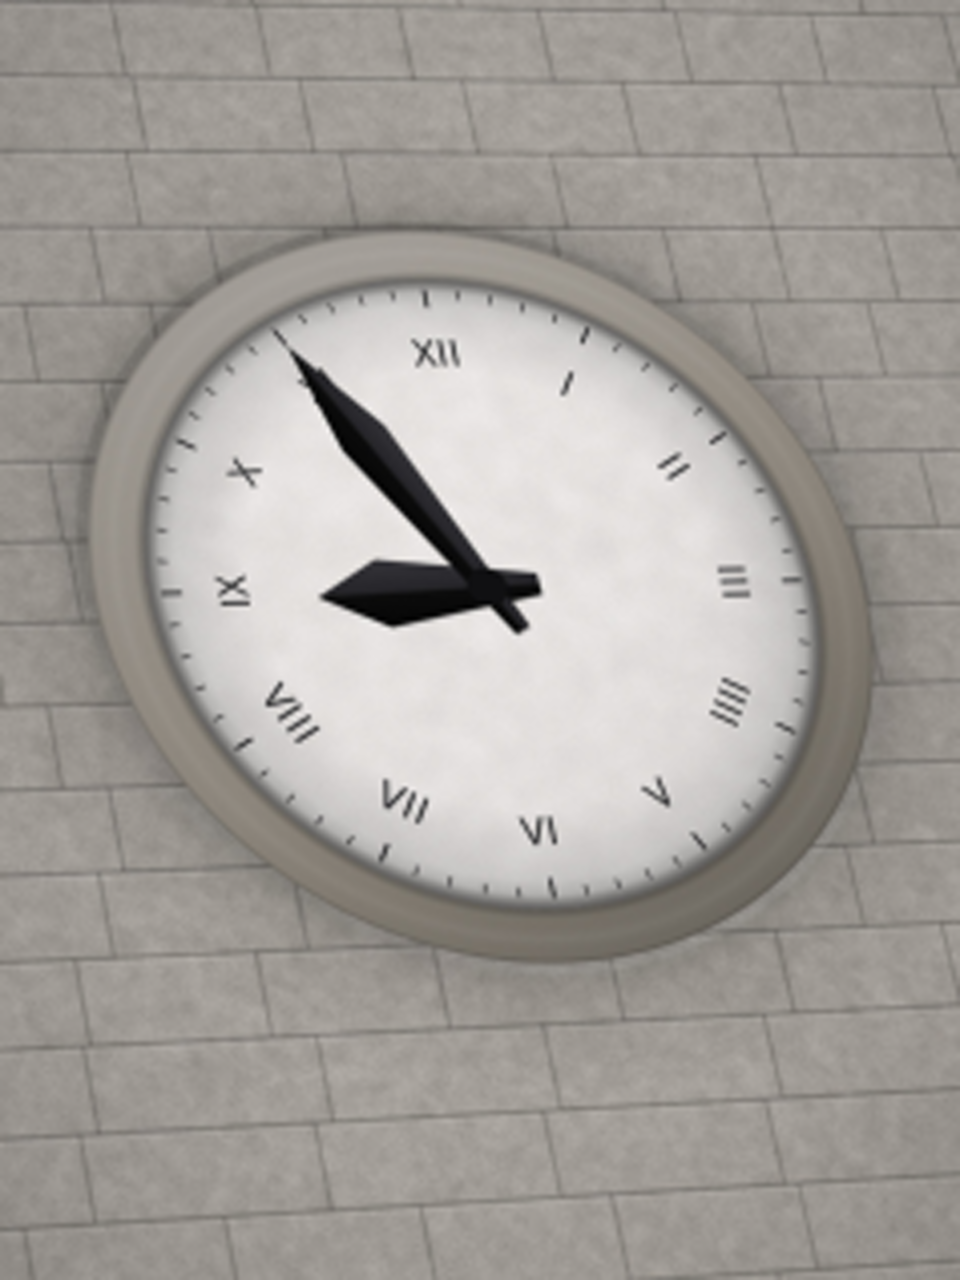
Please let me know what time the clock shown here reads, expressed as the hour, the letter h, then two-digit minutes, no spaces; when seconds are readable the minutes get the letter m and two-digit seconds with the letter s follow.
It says 8h55
